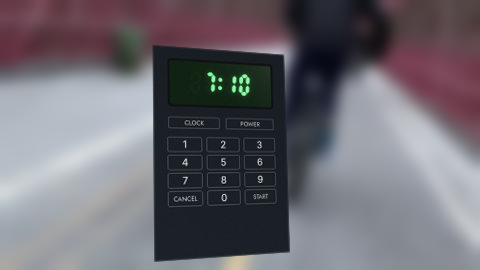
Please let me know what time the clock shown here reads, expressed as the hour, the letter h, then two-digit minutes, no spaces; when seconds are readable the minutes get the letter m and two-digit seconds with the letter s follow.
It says 7h10
